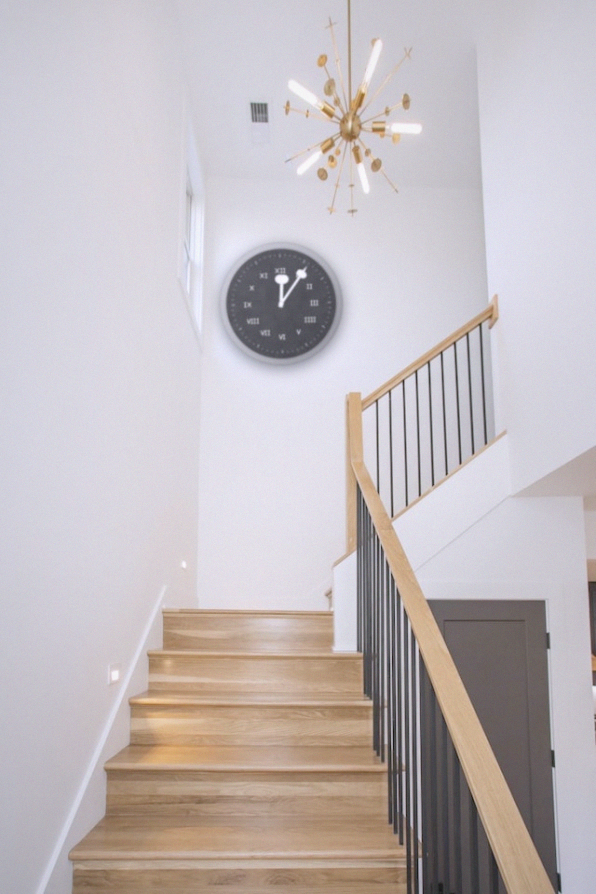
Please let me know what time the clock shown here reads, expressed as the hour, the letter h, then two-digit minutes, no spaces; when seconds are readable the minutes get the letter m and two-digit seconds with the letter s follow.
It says 12h06
